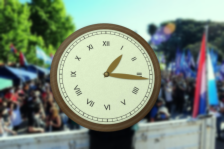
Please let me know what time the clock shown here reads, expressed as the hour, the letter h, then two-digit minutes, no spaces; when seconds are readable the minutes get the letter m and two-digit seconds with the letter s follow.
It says 1h16
